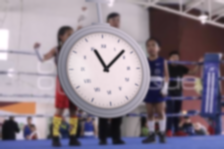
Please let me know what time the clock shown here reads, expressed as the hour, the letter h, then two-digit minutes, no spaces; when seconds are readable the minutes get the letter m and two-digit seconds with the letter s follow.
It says 11h08
